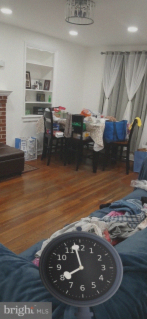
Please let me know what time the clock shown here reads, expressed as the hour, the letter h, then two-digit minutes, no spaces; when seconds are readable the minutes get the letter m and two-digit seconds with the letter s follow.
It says 7h58
